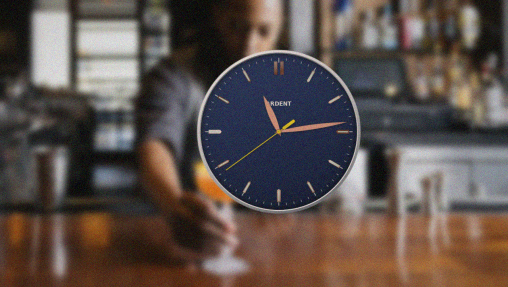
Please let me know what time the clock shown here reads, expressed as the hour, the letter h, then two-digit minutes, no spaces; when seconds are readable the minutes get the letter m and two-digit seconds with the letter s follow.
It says 11h13m39s
